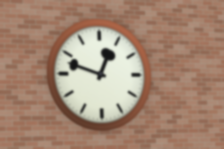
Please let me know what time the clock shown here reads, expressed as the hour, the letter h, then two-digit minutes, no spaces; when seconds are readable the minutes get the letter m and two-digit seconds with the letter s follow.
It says 12h48
